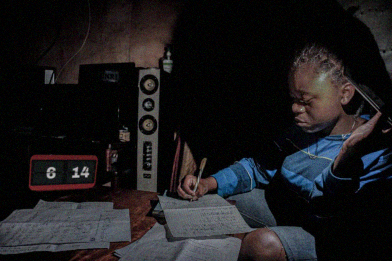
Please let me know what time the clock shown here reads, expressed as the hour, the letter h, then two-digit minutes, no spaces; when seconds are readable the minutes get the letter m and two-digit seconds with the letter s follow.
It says 6h14
